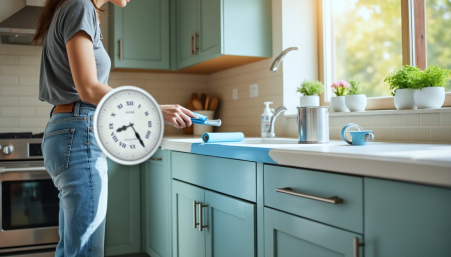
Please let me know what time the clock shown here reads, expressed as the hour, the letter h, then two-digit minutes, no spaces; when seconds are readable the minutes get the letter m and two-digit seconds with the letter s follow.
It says 8h25
